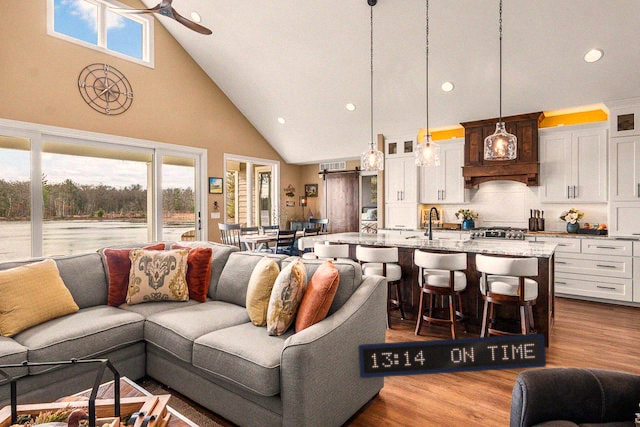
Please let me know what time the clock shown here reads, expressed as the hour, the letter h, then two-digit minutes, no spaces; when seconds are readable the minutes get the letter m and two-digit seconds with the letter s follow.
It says 13h14
